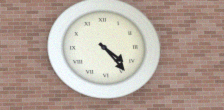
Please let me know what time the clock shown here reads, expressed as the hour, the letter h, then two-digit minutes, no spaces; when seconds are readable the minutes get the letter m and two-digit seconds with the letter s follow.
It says 4h24
